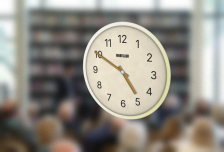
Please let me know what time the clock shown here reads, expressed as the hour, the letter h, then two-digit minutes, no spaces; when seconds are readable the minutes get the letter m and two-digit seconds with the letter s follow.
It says 4h50
